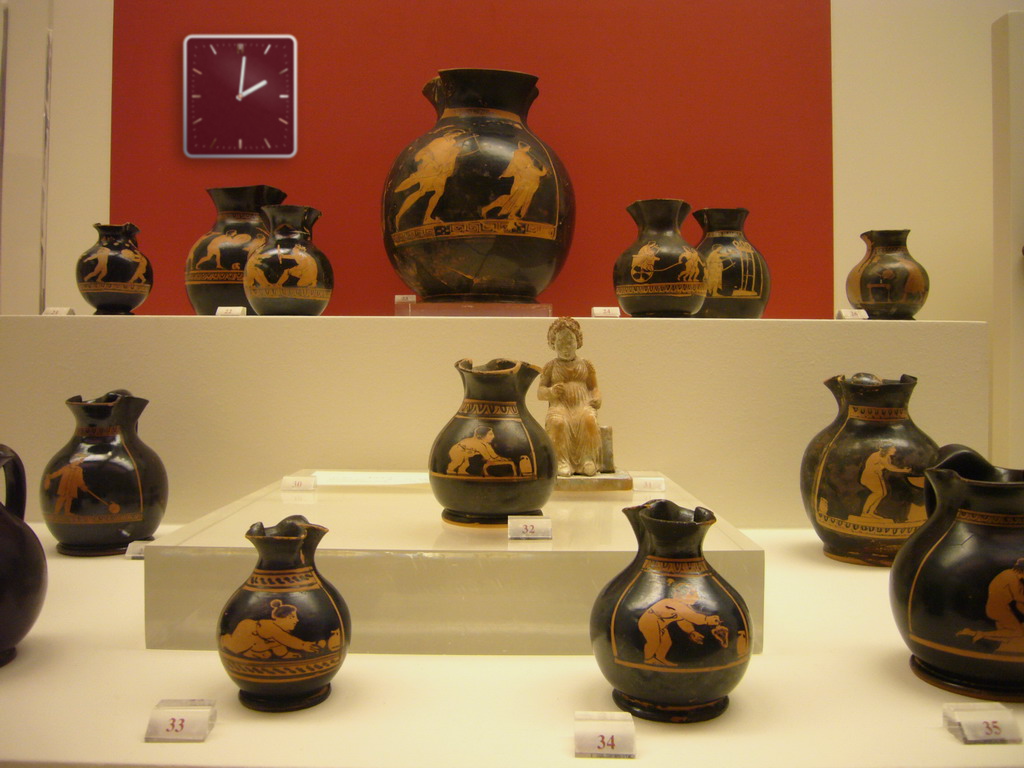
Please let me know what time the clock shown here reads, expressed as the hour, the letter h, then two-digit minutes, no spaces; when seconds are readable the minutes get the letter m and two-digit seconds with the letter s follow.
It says 2h01
